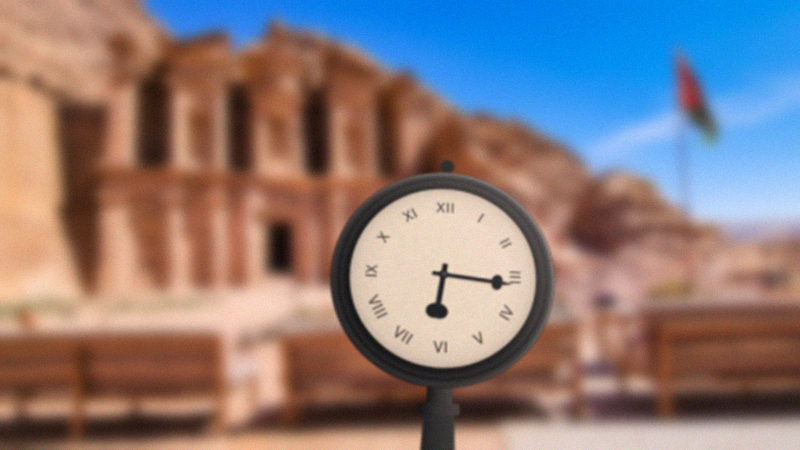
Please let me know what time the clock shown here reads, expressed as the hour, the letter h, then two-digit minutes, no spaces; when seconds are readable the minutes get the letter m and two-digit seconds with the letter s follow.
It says 6h16
